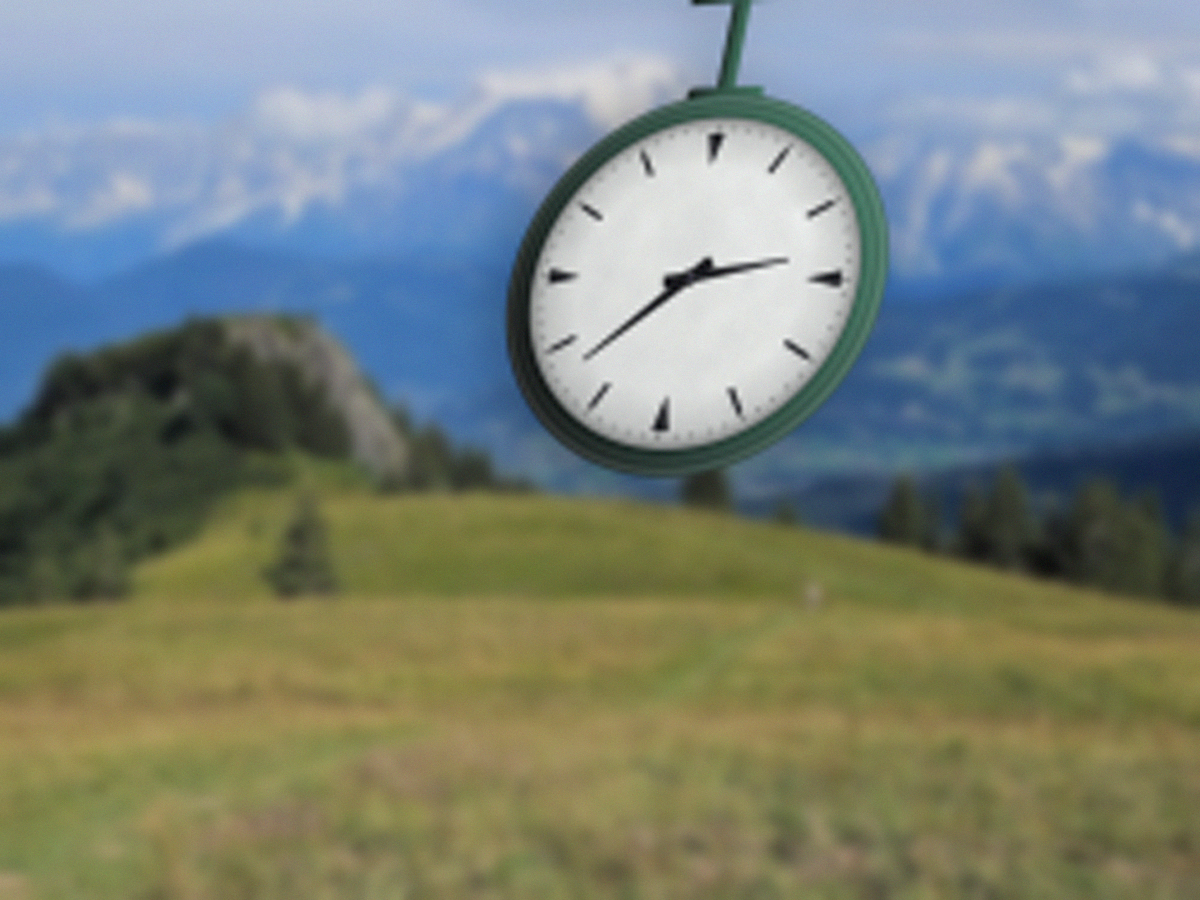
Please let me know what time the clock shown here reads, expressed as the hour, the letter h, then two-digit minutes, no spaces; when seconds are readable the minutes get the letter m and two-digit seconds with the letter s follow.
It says 2h38
